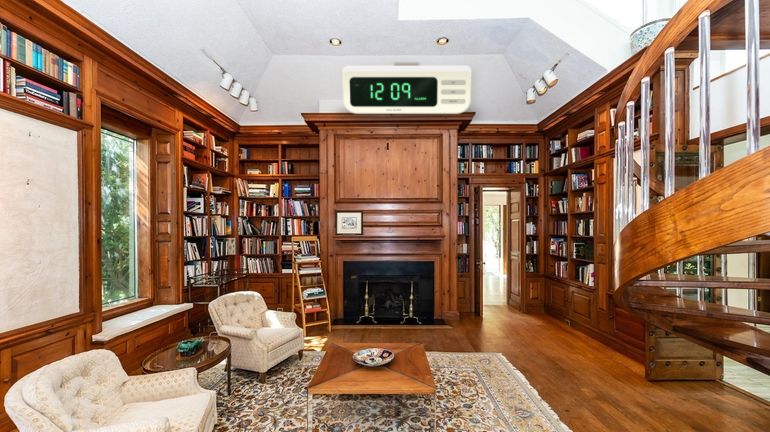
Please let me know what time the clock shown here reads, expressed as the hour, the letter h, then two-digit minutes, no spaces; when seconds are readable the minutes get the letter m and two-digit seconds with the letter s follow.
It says 12h09
